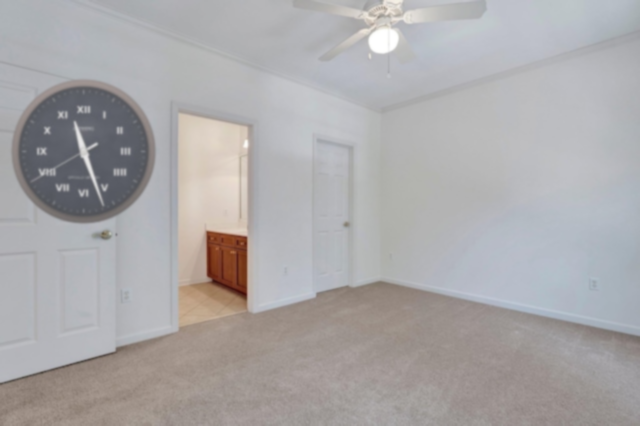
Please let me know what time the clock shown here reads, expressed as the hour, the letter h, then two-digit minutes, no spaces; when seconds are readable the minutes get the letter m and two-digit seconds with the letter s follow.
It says 11h26m40s
